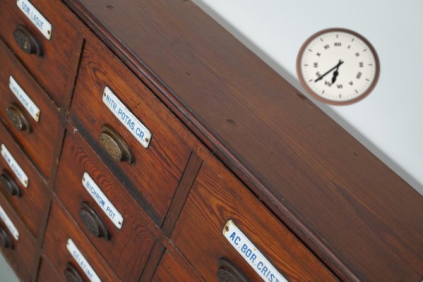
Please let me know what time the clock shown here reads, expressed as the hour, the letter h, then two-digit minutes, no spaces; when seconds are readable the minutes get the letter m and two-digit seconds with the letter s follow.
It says 6h39
